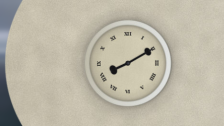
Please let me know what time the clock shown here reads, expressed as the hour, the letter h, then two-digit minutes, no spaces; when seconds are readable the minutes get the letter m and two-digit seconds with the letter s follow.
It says 8h10
